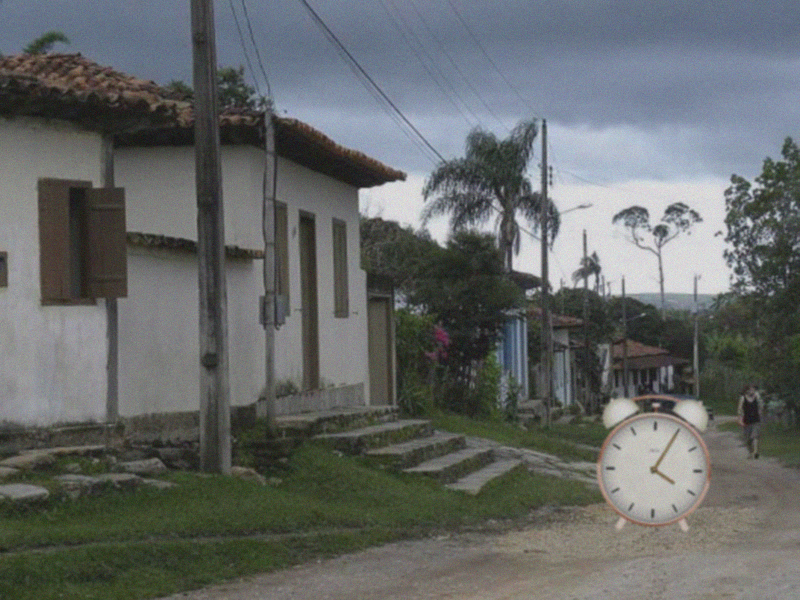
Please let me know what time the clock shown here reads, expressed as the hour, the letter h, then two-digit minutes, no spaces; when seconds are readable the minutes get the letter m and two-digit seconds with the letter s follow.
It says 4h05
